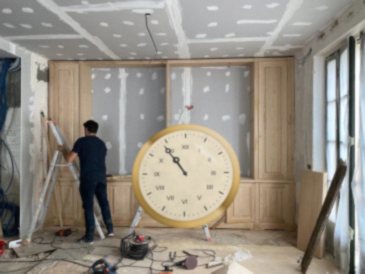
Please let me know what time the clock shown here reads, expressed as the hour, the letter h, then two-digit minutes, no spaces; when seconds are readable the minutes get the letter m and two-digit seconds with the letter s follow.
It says 10h54
